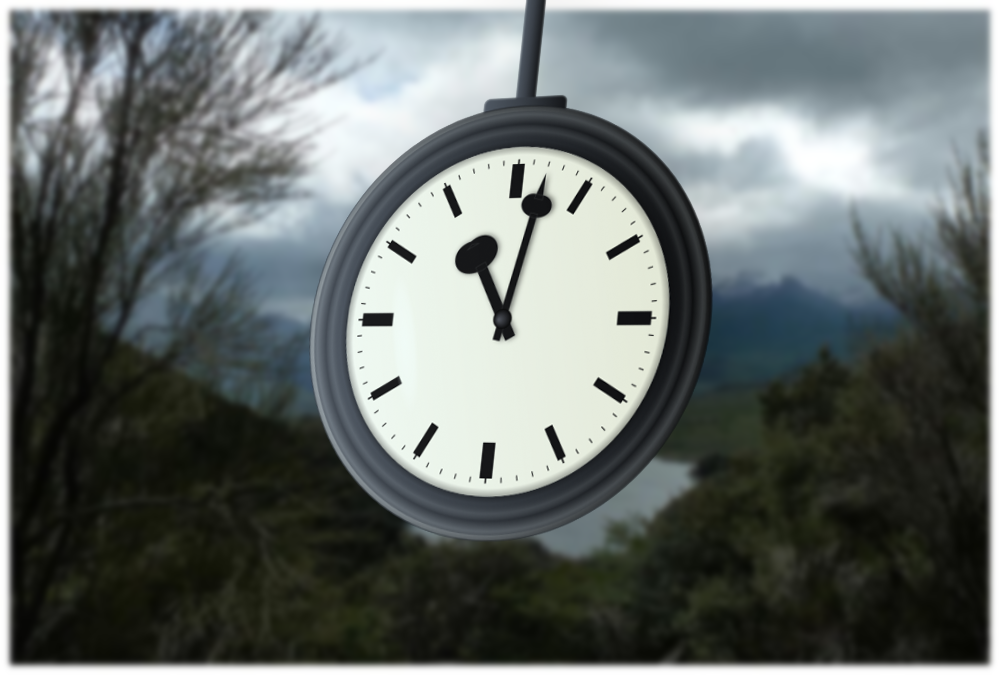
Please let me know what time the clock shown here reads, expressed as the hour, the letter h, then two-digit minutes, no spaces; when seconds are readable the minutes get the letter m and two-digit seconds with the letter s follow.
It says 11h02
